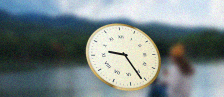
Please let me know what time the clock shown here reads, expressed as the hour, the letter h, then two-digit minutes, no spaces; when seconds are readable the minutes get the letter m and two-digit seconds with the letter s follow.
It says 9h26
